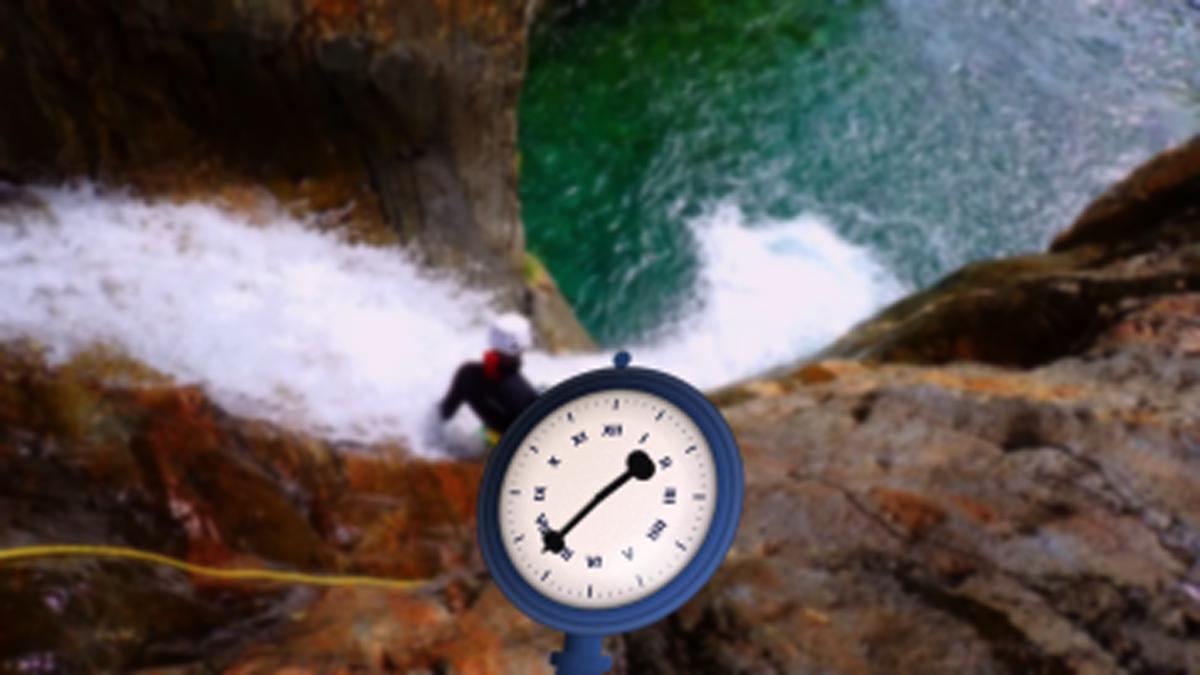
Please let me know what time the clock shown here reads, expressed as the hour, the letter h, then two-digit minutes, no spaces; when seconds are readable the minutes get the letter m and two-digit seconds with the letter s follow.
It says 1h37
